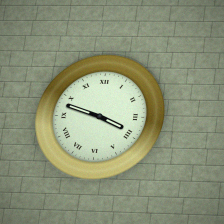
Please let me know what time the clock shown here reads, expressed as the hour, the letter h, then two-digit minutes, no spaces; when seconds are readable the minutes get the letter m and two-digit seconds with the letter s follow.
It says 3h48
